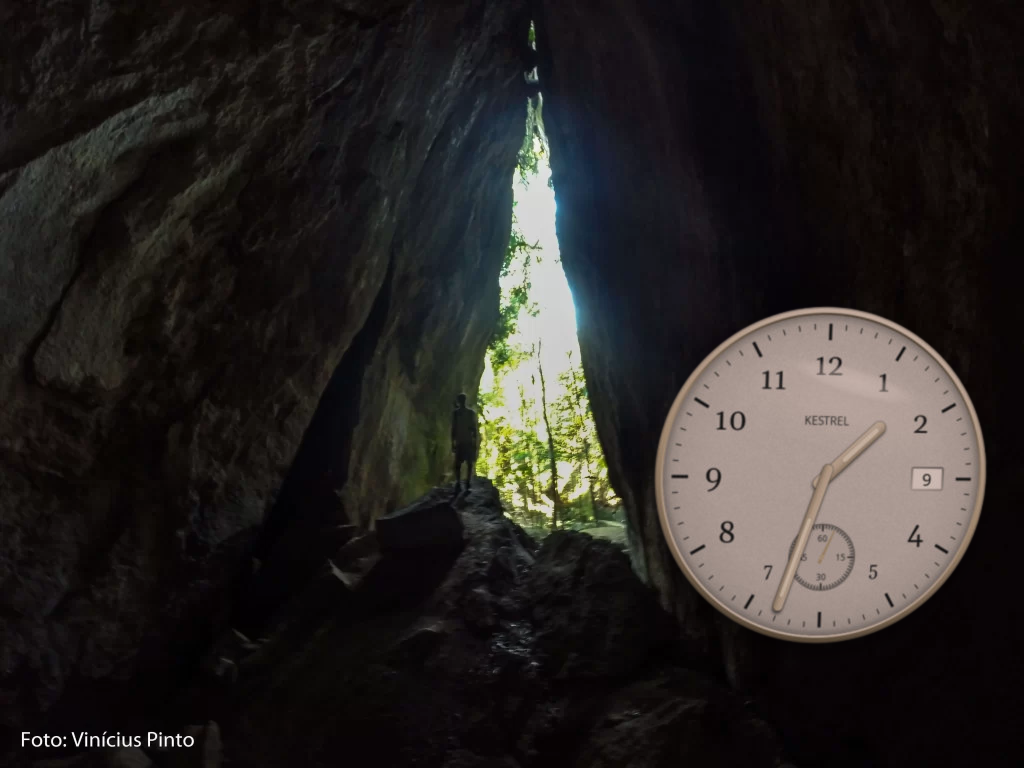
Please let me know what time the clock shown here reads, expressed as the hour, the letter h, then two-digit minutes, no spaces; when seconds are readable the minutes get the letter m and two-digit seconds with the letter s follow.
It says 1h33m04s
